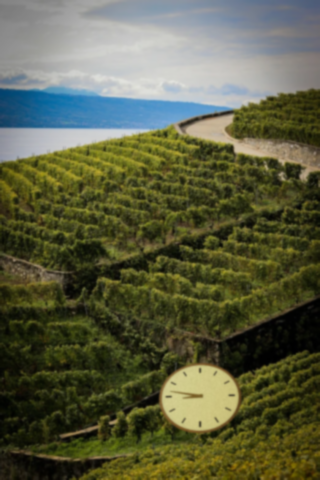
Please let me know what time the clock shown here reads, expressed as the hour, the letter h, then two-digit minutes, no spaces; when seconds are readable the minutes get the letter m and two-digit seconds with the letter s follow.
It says 8h47
